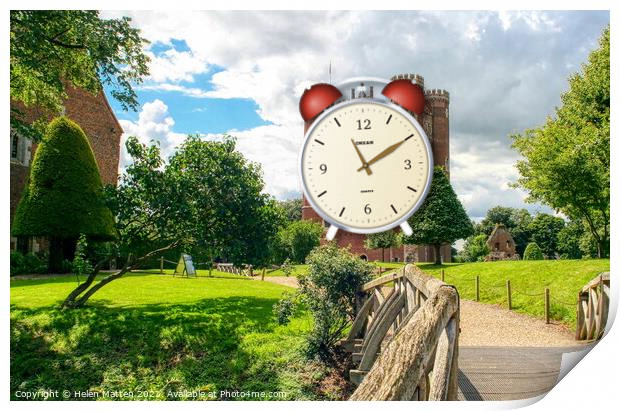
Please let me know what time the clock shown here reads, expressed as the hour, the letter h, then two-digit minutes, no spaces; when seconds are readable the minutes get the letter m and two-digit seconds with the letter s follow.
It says 11h10
